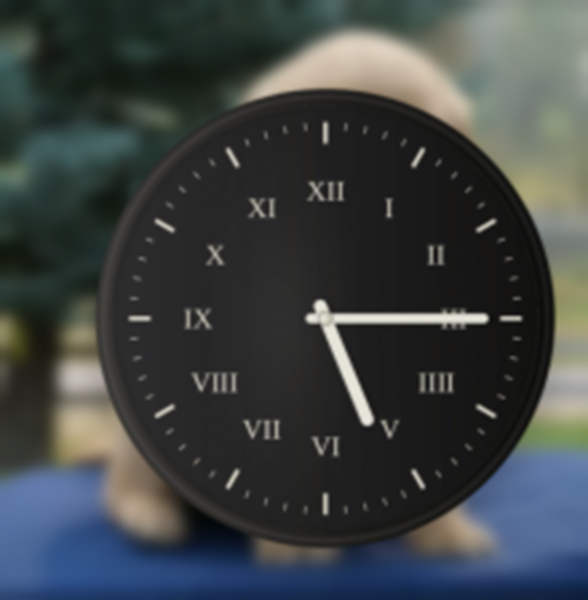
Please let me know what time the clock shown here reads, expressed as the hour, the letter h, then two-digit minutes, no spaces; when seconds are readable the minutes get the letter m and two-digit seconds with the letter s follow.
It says 5h15
